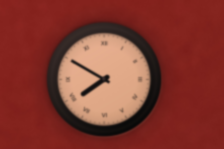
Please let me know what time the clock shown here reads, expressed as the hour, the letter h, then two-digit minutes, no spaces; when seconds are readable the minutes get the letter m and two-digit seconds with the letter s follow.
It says 7h50
